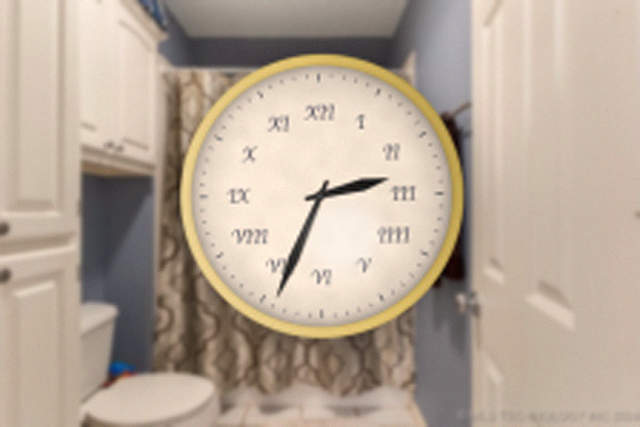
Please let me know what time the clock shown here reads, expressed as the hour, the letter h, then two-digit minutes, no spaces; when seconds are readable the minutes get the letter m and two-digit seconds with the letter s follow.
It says 2h34
